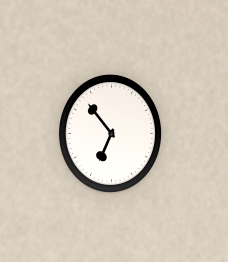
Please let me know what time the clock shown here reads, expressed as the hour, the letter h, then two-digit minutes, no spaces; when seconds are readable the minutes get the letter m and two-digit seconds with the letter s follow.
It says 6h53
